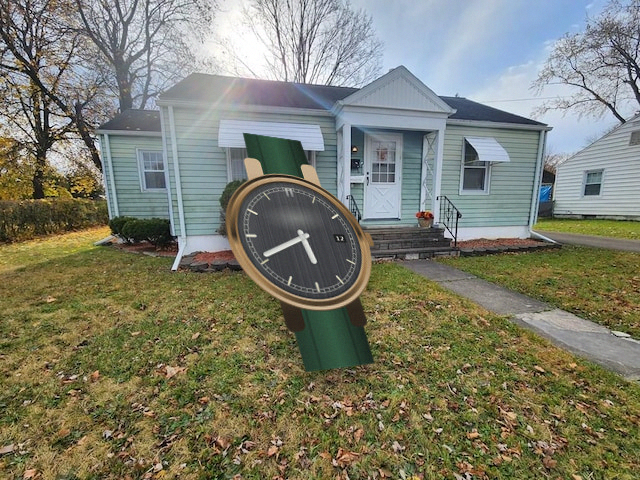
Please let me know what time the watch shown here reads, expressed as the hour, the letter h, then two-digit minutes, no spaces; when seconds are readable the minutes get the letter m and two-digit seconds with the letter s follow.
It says 5h41
